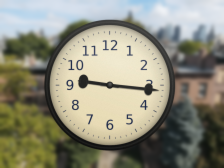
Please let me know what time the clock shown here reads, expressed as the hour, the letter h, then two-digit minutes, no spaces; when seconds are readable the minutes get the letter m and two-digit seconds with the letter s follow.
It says 9h16
